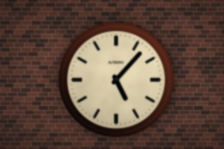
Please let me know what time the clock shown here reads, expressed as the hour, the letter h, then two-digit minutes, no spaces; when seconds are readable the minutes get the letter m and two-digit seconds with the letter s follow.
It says 5h07
